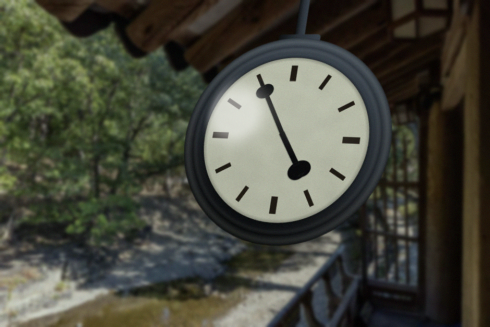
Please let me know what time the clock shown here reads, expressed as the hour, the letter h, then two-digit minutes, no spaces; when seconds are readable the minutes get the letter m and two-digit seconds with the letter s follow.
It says 4h55
